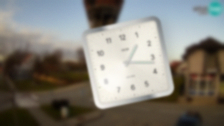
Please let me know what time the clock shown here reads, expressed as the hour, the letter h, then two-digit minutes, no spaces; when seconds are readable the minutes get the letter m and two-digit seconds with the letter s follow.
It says 1h17
